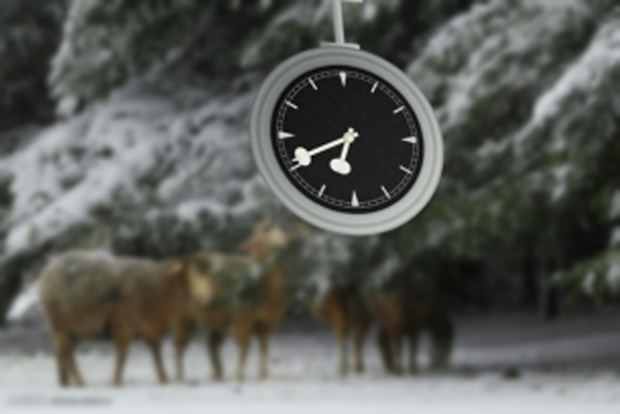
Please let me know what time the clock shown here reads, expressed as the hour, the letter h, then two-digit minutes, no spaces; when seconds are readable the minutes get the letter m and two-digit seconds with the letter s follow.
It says 6h41
